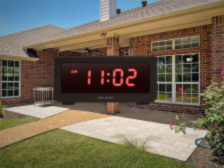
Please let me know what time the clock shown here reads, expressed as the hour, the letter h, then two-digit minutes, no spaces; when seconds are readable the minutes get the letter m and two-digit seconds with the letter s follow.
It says 11h02
